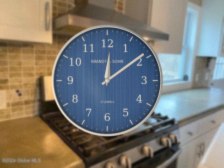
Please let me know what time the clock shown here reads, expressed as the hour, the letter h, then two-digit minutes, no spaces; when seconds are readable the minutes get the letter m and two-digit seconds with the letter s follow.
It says 12h09
